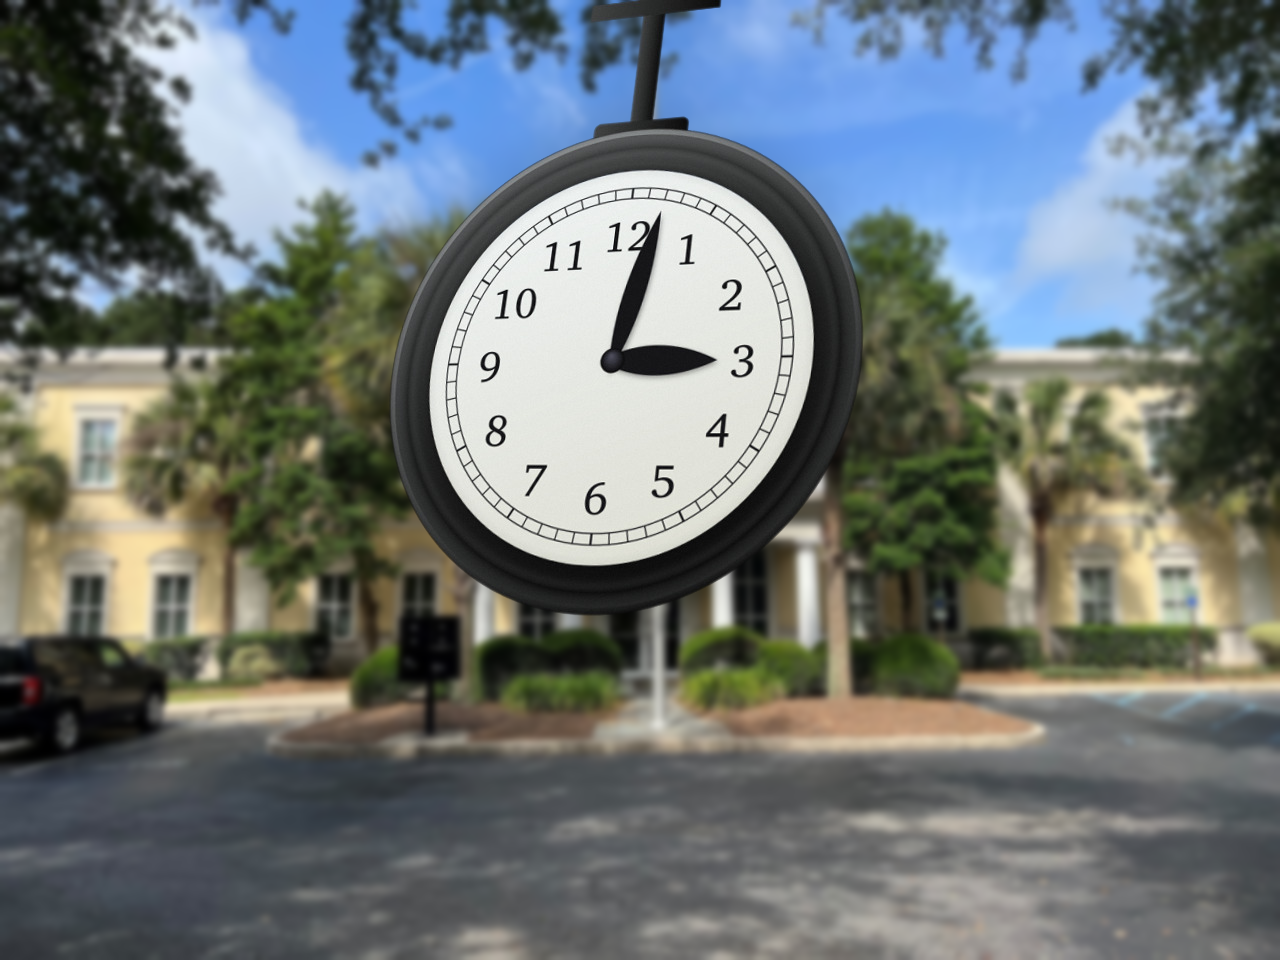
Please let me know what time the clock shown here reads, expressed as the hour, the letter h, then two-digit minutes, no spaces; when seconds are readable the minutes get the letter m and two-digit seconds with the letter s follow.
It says 3h02
